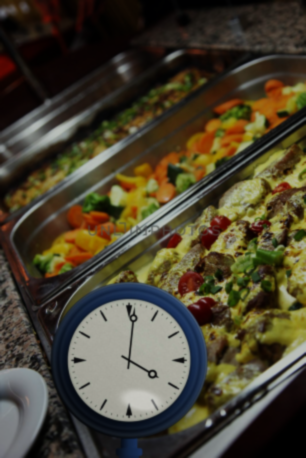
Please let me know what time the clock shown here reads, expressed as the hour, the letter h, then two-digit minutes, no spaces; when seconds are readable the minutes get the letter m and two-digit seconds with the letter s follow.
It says 4h01
